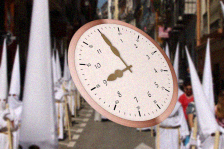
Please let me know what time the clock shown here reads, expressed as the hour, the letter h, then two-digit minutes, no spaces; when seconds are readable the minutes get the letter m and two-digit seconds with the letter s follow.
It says 9h00
